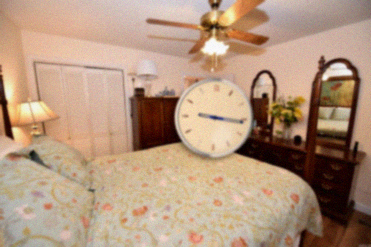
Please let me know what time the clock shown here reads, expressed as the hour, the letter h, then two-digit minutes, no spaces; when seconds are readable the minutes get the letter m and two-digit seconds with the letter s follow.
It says 9h16
